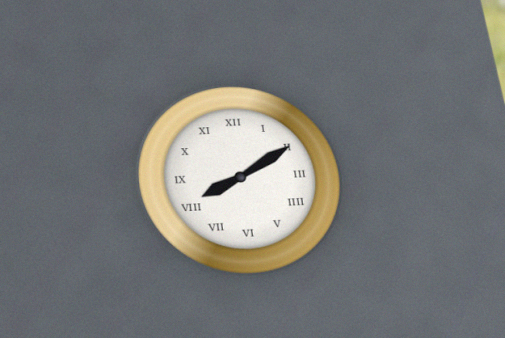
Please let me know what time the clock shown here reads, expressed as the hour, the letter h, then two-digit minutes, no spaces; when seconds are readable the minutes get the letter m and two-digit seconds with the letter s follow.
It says 8h10
